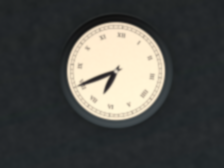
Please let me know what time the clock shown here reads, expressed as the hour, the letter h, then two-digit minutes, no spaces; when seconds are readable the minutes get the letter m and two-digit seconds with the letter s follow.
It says 6h40
